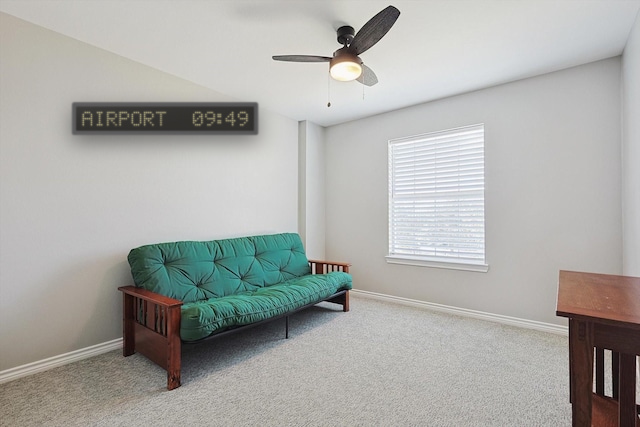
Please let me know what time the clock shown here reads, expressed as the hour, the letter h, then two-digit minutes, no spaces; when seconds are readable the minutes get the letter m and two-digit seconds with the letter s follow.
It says 9h49
